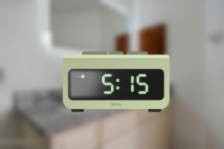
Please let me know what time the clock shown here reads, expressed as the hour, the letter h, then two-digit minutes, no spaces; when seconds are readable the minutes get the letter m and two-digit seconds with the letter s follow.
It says 5h15
